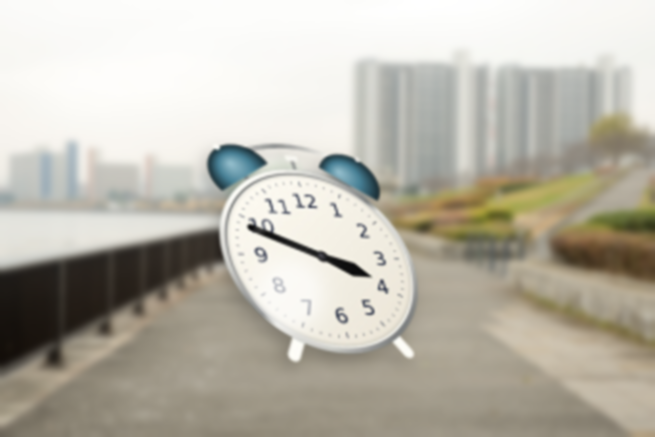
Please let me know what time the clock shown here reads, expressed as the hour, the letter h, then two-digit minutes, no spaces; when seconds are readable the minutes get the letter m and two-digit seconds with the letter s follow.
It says 3h49
